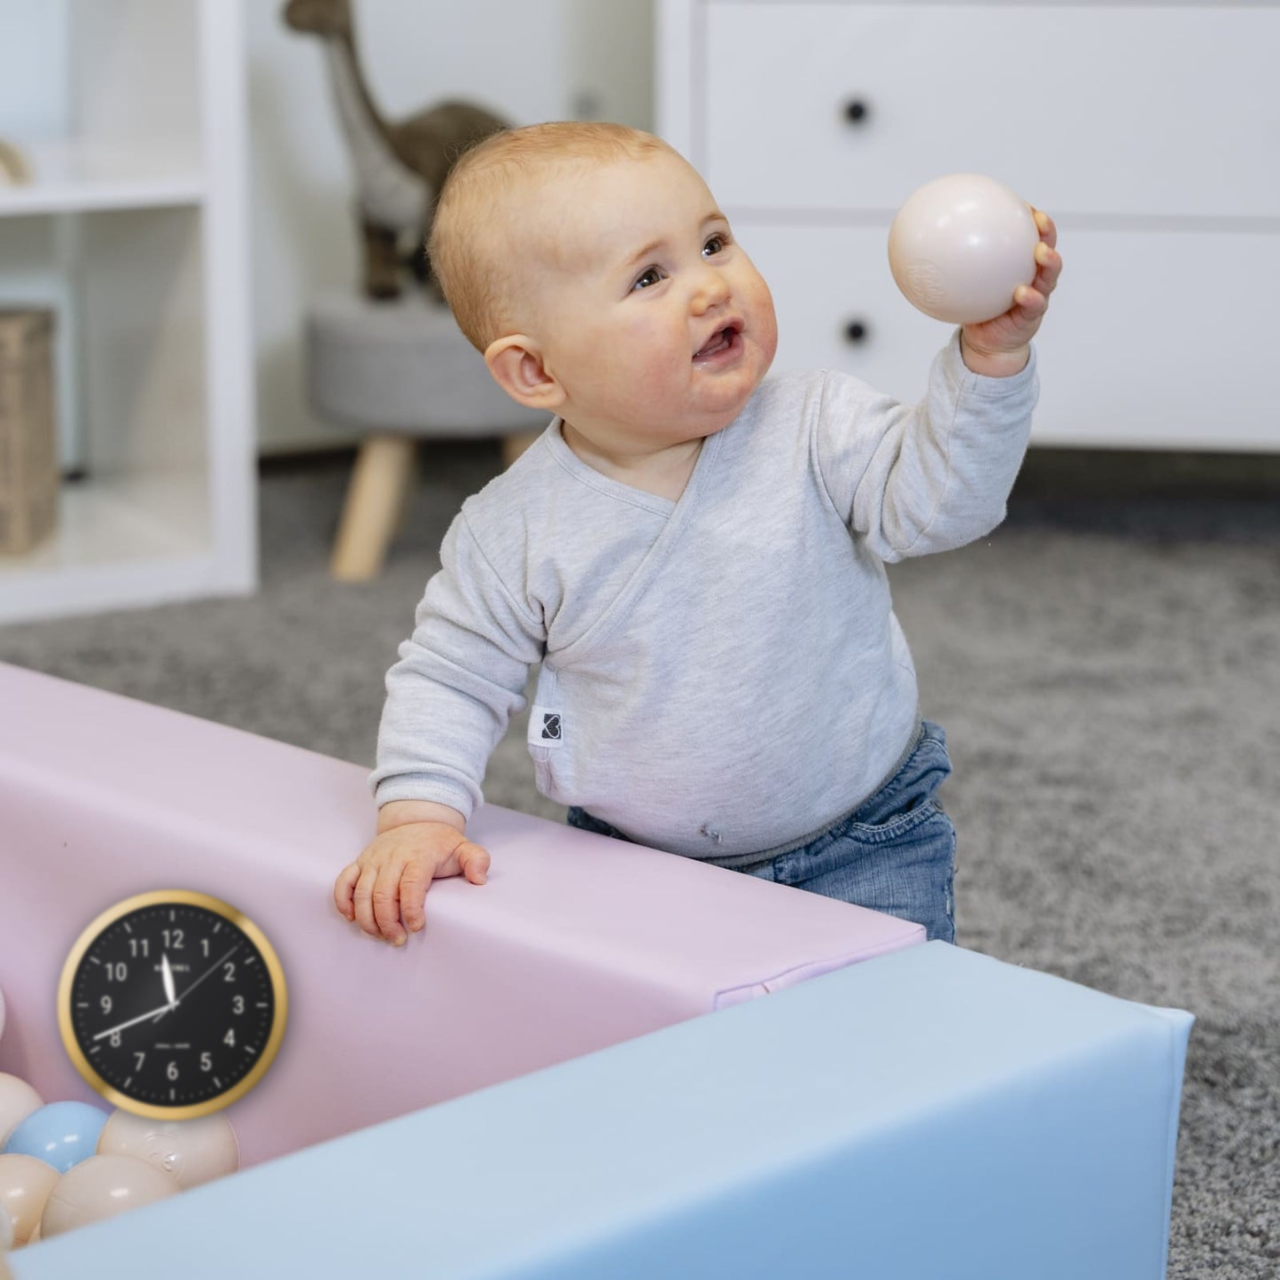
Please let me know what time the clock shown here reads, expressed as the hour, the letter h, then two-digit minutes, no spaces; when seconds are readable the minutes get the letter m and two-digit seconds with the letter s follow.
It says 11h41m08s
